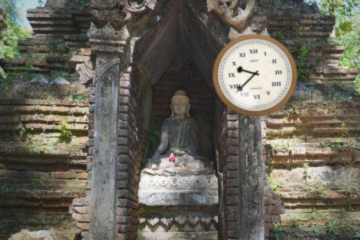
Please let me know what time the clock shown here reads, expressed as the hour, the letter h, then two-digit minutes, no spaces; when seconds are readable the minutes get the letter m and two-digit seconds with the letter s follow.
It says 9h38
